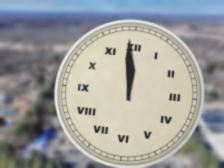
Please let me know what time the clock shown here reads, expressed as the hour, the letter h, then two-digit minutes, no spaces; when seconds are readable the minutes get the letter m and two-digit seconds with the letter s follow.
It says 11h59
